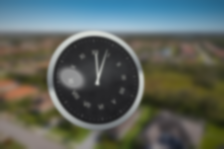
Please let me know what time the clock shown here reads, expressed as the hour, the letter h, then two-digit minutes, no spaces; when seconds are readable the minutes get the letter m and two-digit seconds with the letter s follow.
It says 12h04
